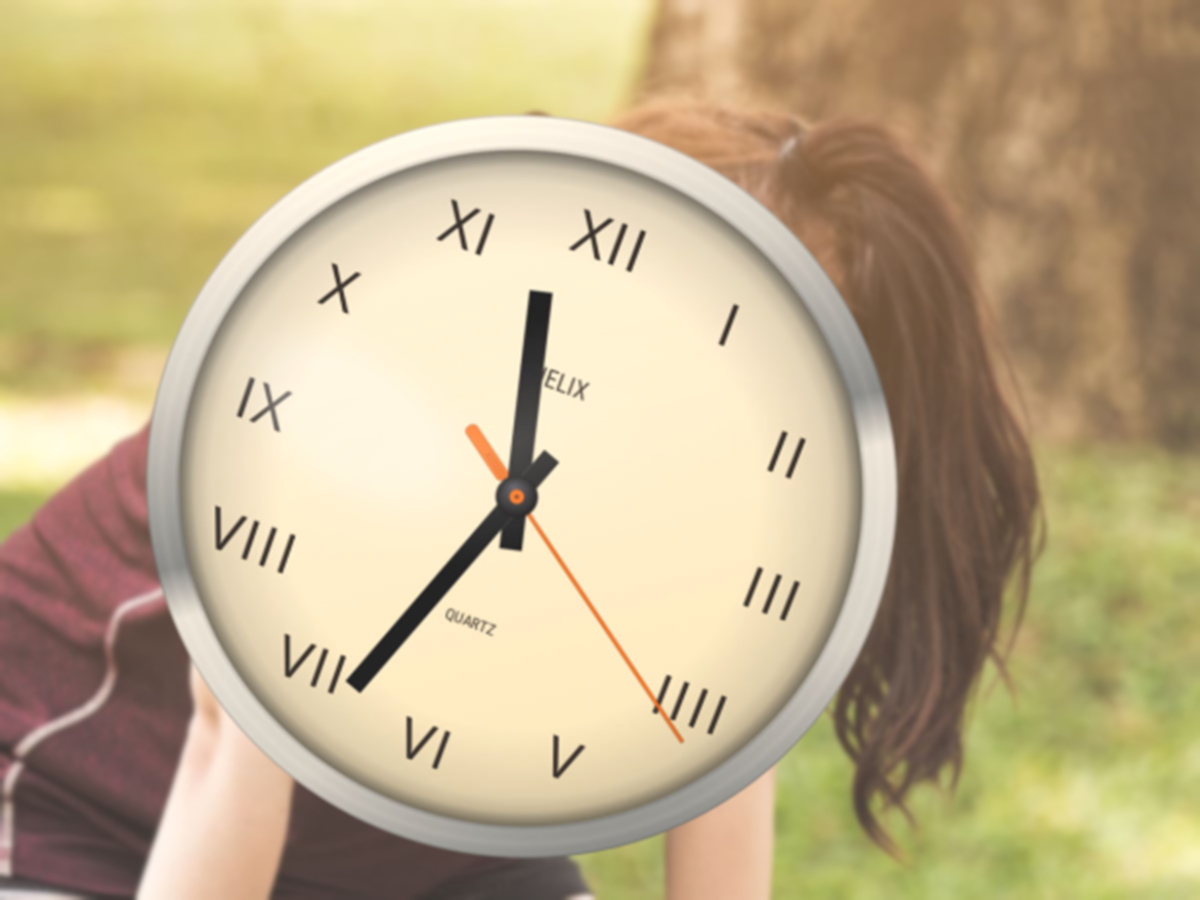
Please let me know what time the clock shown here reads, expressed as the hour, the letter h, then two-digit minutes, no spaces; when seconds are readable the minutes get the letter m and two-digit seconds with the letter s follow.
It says 11h33m21s
